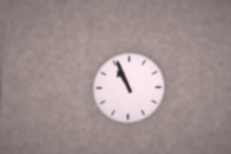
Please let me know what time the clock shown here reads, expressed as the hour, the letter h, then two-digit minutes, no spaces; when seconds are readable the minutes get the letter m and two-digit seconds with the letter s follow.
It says 10h56
